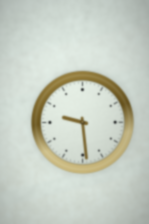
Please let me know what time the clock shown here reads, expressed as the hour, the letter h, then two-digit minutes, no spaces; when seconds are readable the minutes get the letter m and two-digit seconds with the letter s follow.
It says 9h29
